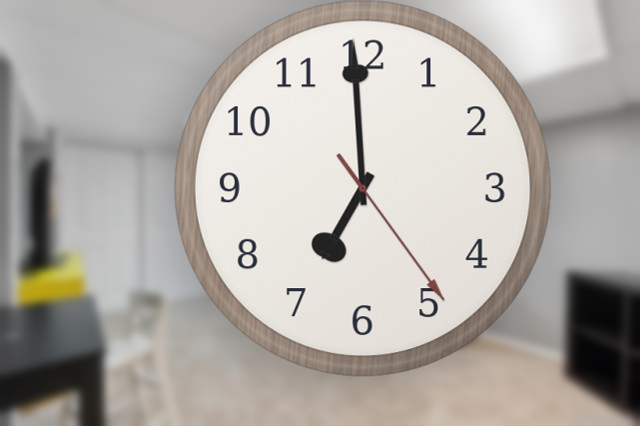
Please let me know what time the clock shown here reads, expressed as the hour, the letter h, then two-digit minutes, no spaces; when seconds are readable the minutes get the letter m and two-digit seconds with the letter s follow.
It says 6h59m24s
